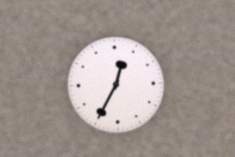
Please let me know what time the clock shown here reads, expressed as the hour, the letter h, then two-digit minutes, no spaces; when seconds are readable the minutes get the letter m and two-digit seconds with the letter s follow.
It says 12h35
